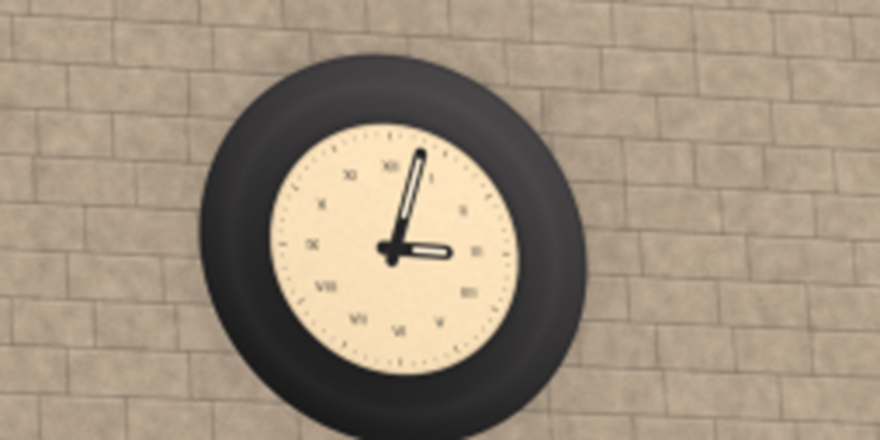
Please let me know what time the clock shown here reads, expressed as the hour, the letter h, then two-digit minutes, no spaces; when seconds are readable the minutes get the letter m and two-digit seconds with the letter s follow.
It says 3h03
